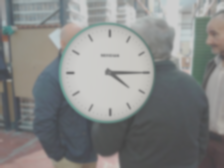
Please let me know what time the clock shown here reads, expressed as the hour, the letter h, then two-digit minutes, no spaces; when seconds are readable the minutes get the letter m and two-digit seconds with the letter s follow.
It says 4h15
